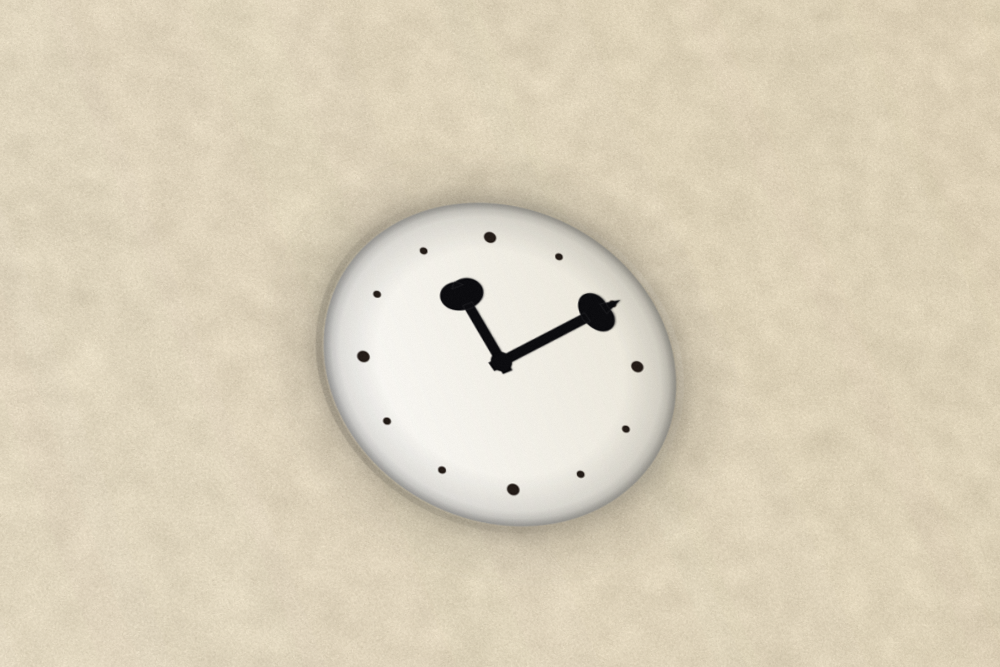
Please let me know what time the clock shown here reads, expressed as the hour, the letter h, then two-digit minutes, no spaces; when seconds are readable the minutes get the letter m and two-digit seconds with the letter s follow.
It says 11h10
